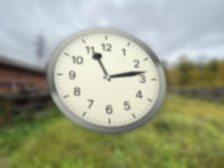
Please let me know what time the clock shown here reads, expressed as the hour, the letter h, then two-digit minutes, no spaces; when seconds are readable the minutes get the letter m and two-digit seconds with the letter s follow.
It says 11h13
